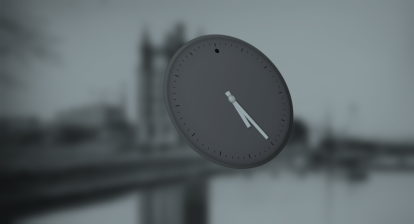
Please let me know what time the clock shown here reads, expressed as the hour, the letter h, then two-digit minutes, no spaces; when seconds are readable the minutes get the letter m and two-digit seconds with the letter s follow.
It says 5h25
